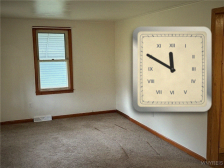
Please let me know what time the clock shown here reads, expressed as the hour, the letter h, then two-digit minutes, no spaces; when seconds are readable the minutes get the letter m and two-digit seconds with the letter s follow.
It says 11h50
